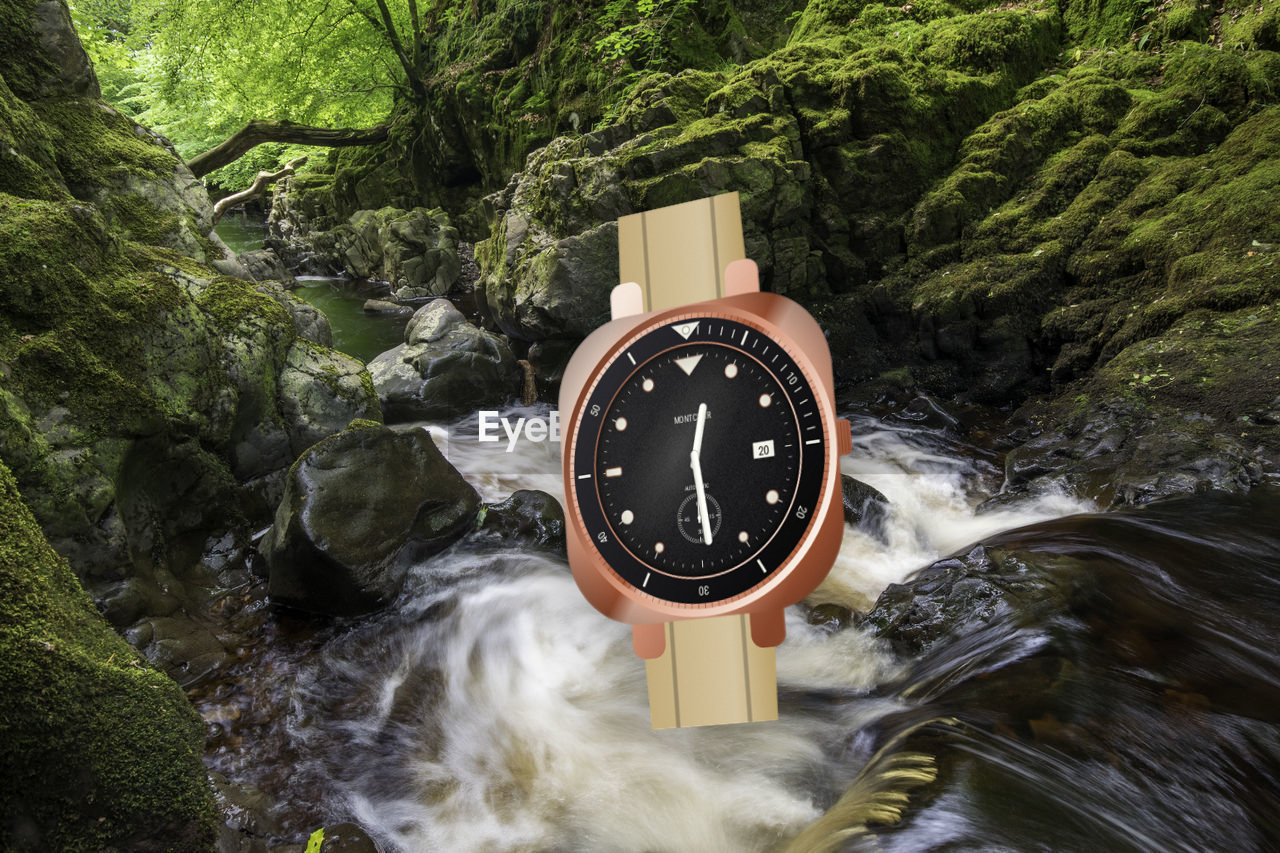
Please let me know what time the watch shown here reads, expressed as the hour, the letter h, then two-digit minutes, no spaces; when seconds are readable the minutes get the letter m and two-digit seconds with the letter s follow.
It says 12h29
